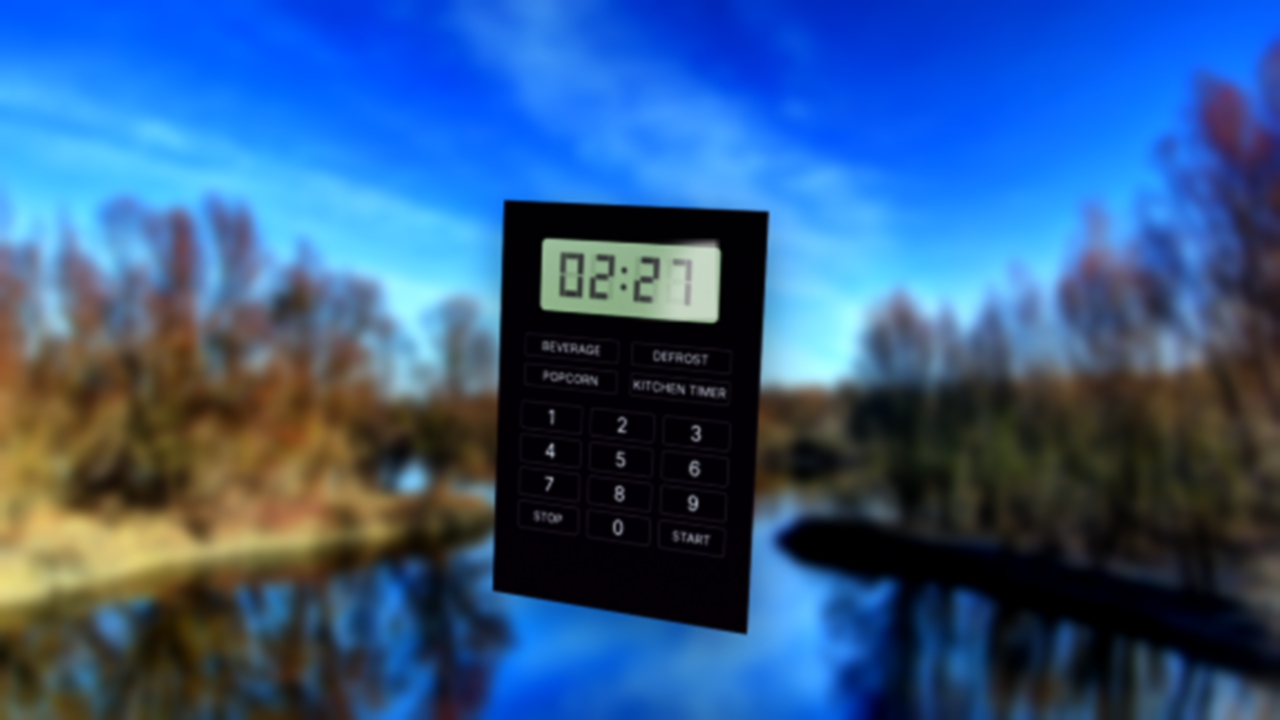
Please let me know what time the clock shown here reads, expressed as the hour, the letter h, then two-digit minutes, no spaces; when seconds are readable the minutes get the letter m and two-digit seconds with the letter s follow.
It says 2h27
